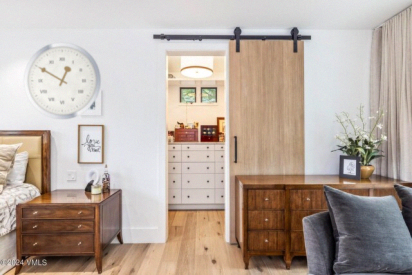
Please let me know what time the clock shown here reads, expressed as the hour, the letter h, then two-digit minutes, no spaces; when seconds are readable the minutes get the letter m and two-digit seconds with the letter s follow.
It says 12h50
